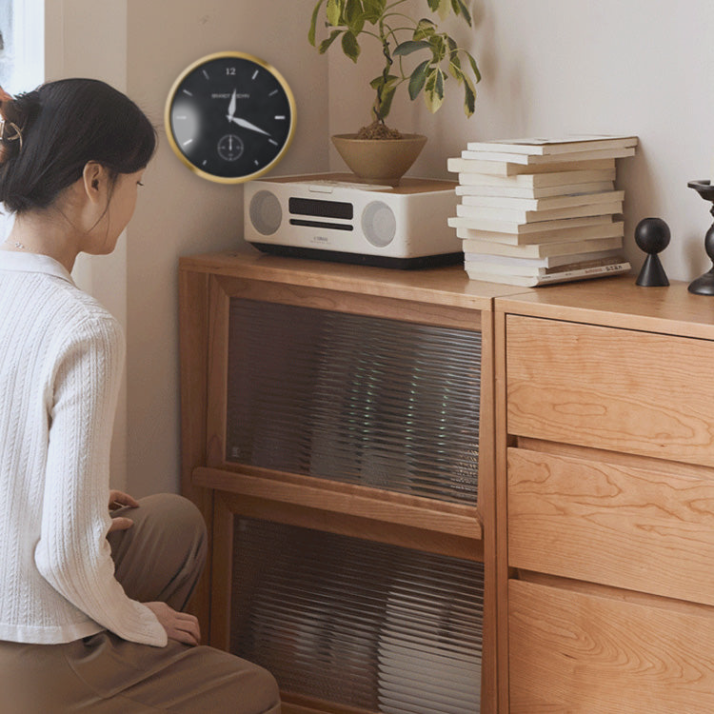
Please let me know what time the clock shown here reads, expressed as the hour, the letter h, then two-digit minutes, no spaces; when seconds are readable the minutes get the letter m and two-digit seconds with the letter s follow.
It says 12h19
